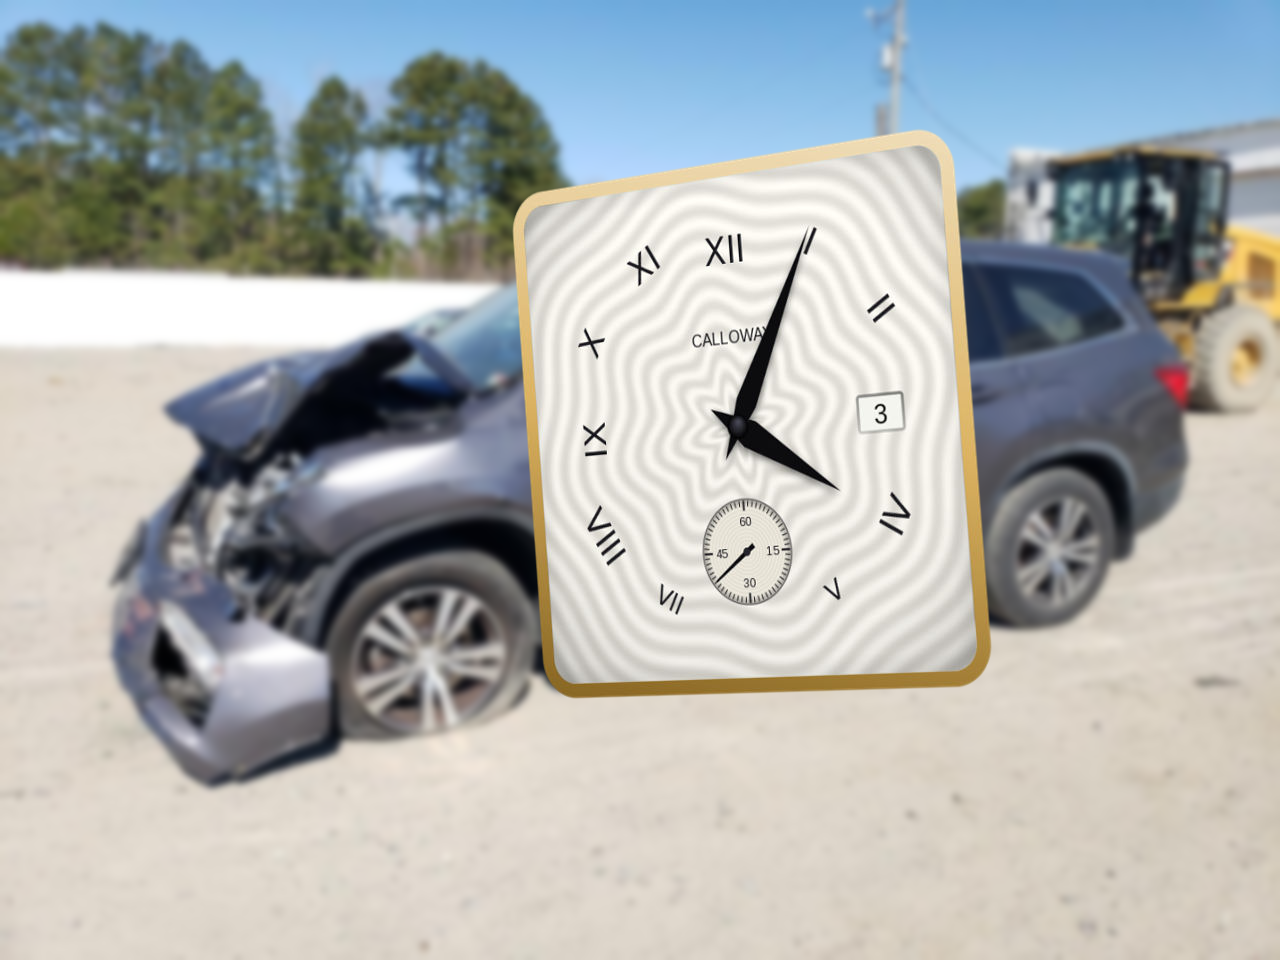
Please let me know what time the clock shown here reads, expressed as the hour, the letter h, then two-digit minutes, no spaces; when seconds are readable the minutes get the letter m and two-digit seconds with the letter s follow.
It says 4h04m39s
